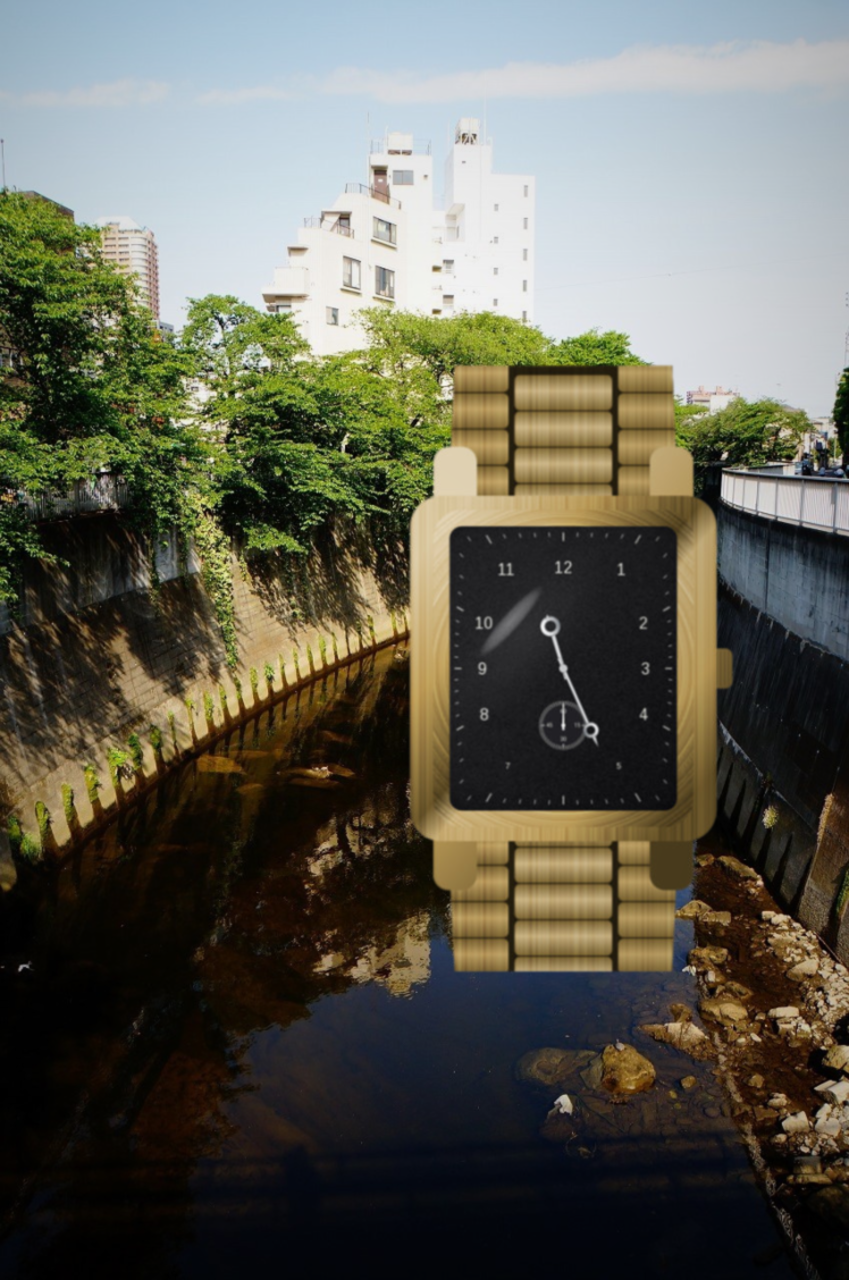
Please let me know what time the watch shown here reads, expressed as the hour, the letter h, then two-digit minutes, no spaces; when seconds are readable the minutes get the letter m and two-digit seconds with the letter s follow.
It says 11h26
